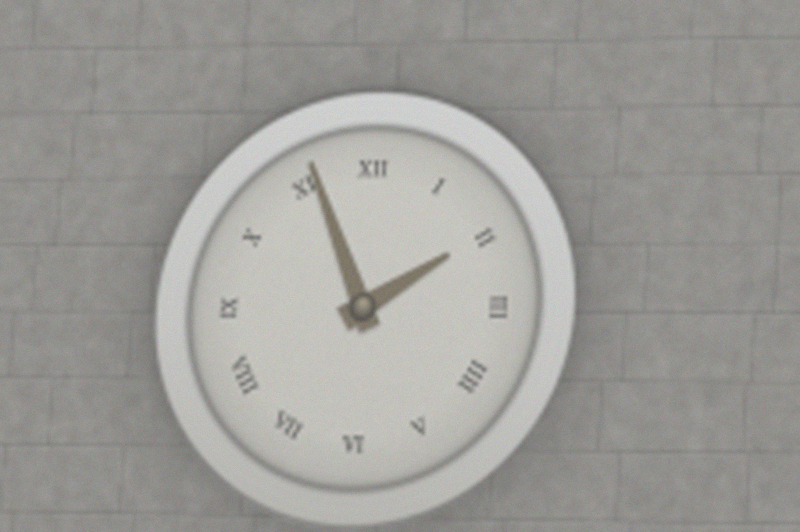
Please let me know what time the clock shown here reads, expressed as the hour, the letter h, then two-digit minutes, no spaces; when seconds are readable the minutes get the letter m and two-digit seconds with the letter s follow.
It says 1h56
